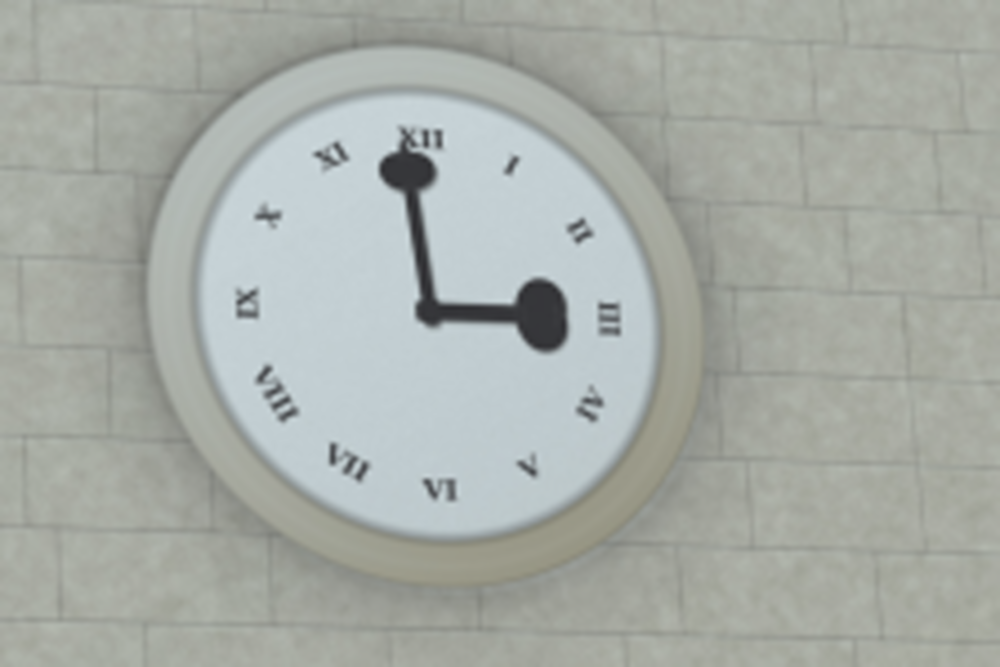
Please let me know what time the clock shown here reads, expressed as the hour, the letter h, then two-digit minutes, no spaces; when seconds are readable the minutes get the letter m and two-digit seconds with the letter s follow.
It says 2h59
